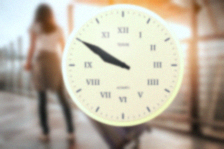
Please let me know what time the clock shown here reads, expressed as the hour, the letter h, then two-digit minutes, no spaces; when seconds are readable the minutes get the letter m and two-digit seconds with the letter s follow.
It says 9h50
